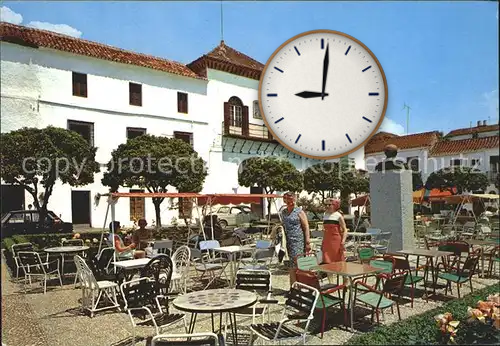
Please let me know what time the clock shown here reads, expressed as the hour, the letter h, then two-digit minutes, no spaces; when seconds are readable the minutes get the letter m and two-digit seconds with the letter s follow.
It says 9h01
